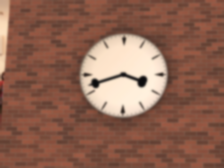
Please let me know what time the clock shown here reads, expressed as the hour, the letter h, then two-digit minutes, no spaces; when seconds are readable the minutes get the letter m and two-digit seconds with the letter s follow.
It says 3h42
